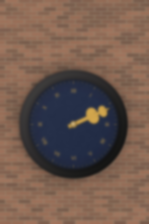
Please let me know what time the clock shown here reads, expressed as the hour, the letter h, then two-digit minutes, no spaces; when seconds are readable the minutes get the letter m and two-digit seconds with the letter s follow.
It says 2h11
